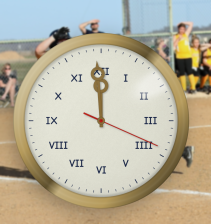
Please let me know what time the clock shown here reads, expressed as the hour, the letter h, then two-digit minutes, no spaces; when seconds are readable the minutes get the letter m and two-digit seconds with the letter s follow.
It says 11h59m19s
